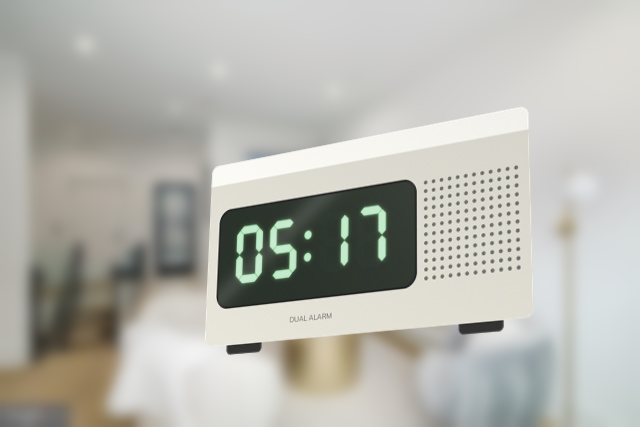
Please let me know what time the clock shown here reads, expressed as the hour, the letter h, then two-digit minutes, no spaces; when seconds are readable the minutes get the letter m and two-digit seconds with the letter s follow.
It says 5h17
